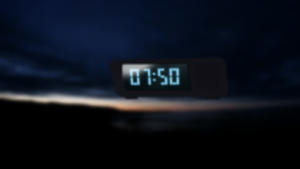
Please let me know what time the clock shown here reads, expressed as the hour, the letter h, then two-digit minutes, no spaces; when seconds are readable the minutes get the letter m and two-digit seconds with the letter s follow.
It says 7h50
